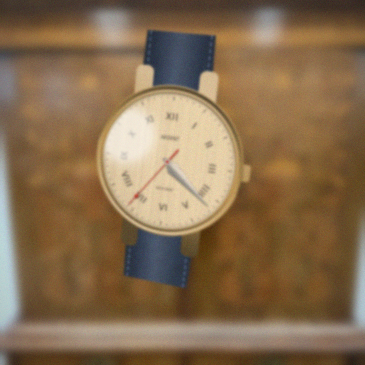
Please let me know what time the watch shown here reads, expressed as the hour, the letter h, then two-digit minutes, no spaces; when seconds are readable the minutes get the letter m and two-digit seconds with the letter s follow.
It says 4h21m36s
